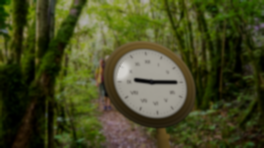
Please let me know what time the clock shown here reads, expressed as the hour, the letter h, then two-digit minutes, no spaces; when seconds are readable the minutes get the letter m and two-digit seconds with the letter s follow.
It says 9h15
